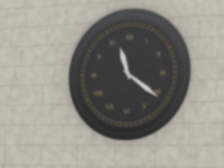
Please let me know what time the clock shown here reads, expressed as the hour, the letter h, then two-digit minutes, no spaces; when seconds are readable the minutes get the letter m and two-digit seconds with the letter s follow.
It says 11h21
